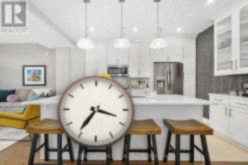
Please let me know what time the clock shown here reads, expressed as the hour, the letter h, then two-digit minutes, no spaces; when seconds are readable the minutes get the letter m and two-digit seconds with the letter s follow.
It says 3h36
